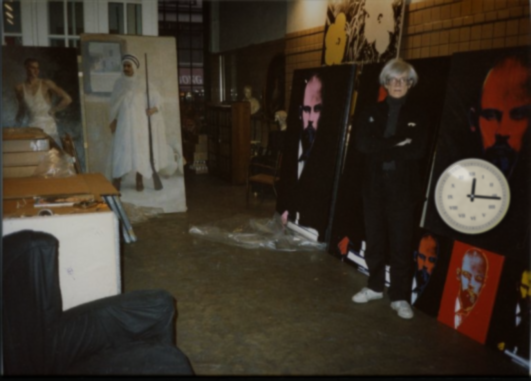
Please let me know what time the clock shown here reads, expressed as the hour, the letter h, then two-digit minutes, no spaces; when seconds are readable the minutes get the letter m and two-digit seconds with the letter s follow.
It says 12h16
